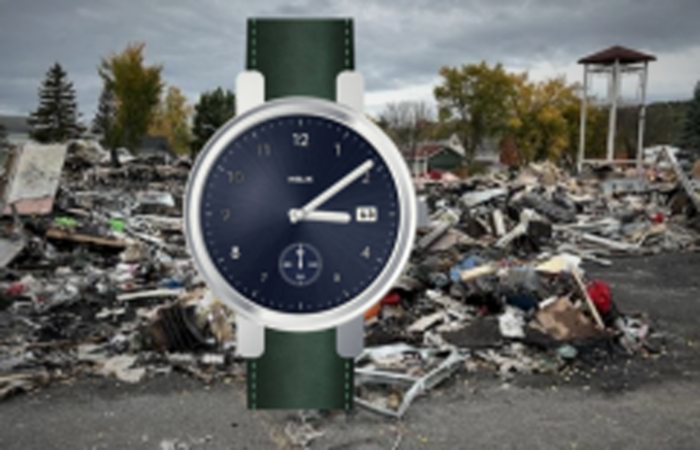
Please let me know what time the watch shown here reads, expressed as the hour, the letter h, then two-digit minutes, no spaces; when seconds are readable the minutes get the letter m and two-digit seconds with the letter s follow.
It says 3h09
